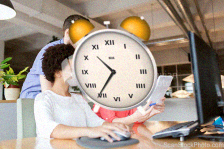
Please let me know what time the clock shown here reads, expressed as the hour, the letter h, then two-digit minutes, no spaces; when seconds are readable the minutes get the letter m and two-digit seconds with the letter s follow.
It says 10h36
